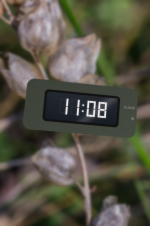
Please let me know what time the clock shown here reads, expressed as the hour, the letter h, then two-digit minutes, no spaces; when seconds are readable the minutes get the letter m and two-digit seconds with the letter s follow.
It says 11h08
